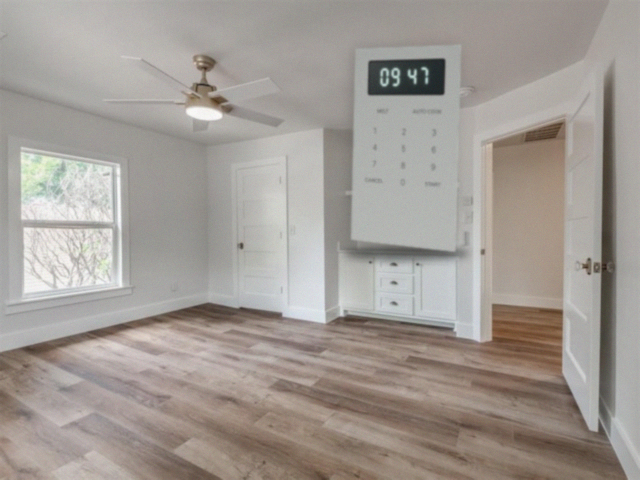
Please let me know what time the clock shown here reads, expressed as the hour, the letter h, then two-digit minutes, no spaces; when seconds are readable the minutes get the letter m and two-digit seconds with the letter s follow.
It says 9h47
